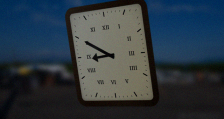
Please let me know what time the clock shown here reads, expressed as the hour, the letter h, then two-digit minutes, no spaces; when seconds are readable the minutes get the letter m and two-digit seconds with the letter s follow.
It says 8h50
